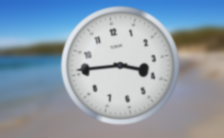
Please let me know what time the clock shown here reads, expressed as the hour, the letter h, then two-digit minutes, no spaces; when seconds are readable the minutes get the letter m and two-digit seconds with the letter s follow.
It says 3h46
